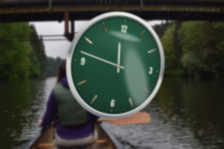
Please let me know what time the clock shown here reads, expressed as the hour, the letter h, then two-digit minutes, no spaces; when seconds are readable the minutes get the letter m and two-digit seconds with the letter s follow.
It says 11h47
